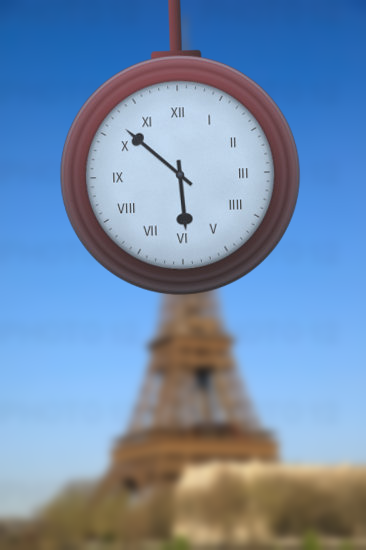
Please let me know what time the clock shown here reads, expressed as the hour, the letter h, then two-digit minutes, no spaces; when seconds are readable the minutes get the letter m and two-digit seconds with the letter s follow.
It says 5h52
